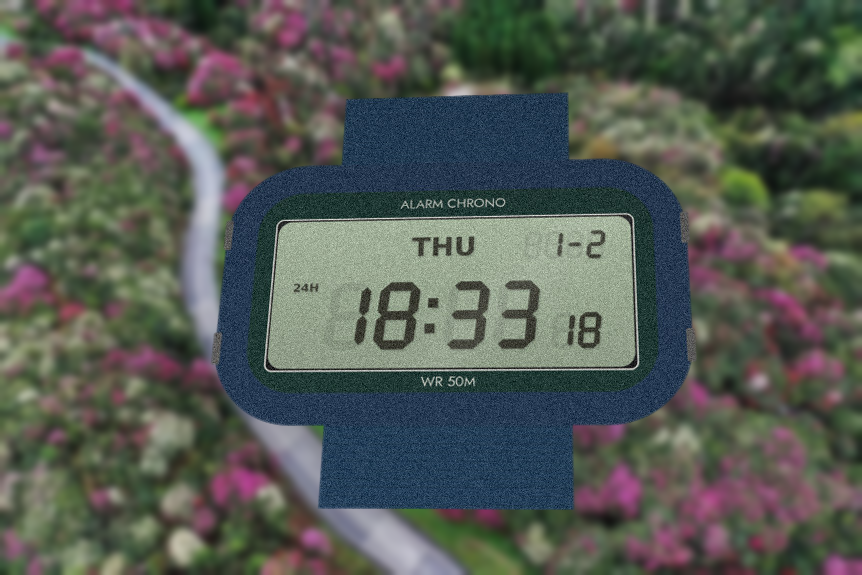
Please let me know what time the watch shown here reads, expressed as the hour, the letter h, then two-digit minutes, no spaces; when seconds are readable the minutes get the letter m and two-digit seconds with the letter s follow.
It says 18h33m18s
